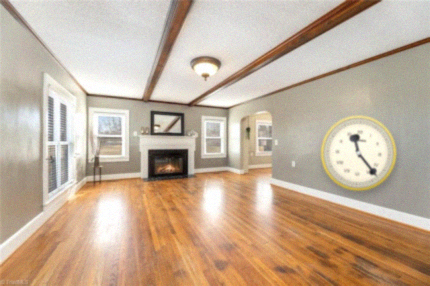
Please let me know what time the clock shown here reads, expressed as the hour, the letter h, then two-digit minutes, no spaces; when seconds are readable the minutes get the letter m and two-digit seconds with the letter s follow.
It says 11h23
